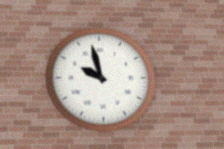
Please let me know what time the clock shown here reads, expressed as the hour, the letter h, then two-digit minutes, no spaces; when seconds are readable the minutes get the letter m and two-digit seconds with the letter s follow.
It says 9h58
